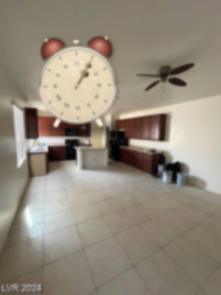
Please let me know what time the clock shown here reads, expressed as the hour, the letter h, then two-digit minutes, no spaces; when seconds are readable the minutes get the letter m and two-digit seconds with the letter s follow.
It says 1h05
